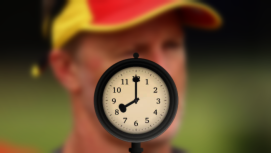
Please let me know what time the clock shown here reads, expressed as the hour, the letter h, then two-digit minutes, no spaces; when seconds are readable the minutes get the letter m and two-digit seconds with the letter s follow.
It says 8h00
